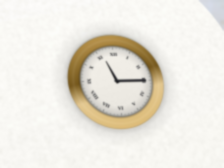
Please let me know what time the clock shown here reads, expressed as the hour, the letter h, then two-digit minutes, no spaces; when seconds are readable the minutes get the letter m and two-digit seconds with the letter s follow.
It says 11h15
